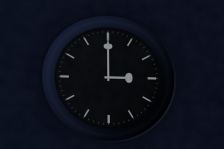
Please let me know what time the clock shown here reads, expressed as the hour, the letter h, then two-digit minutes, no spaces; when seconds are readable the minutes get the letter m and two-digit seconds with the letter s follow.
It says 3h00
